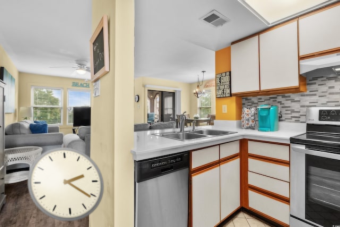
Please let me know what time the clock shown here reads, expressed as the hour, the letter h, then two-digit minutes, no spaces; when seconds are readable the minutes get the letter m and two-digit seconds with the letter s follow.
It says 2h21
